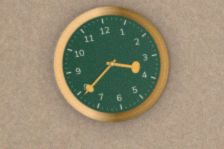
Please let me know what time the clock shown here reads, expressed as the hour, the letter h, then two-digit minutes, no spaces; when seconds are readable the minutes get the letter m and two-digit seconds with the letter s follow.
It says 3h39
